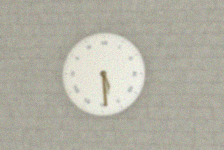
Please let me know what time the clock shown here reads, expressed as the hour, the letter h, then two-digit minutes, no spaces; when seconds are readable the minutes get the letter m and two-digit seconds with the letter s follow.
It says 5h29
